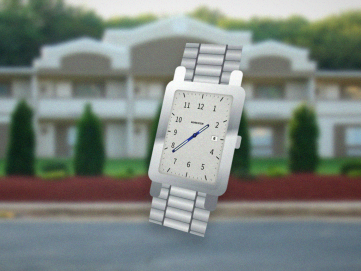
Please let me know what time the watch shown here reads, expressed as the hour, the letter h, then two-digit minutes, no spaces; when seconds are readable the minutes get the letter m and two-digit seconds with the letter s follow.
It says 1h38
